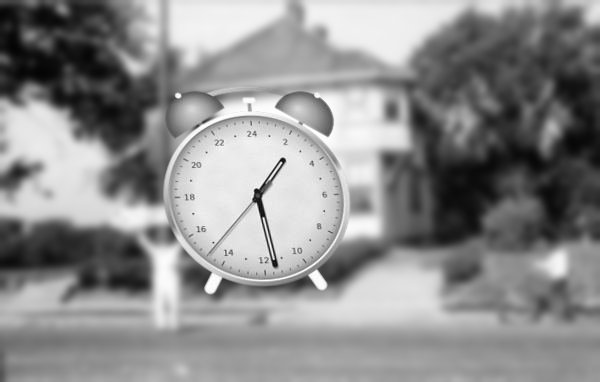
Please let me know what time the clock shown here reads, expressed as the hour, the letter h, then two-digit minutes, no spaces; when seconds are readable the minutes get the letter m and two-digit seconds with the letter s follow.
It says 2h28m37s
